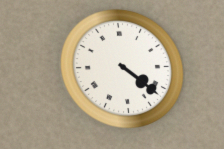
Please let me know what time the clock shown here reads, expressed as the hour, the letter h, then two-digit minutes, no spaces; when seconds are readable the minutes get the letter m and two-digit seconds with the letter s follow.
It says 4h22
